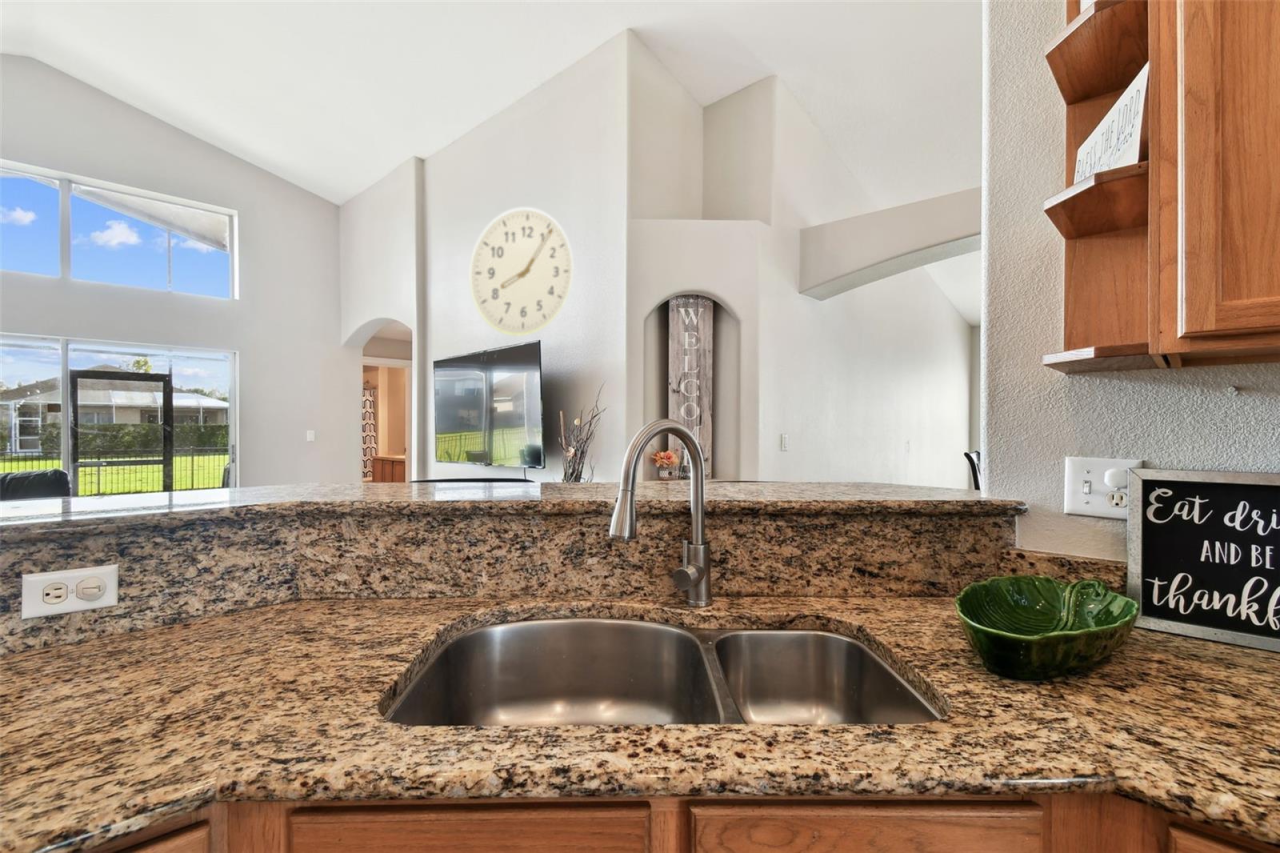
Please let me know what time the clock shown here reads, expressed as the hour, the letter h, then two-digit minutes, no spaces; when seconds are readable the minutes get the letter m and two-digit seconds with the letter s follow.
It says 8h06
